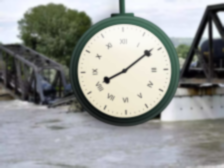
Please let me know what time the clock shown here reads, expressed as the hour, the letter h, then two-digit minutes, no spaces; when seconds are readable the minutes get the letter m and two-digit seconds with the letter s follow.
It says 8h09
